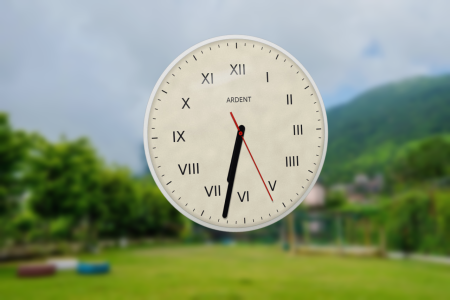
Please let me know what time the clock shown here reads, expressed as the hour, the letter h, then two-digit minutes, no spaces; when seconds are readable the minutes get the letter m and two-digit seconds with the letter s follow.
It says 6h32m26s
